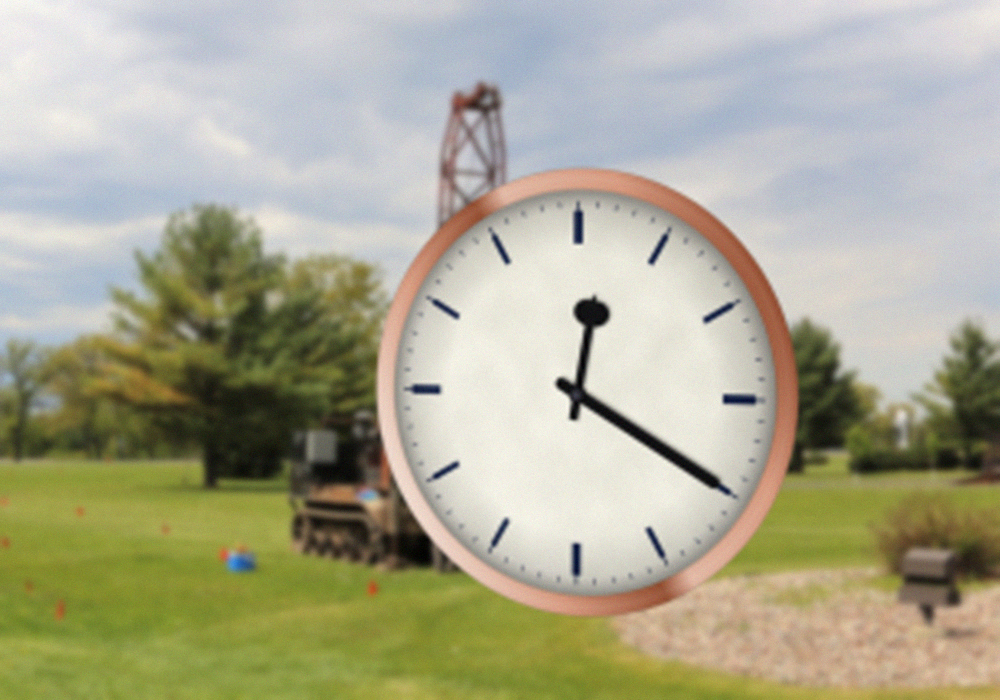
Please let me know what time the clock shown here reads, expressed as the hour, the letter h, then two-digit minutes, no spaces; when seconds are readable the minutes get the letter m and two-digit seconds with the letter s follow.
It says 12h20
